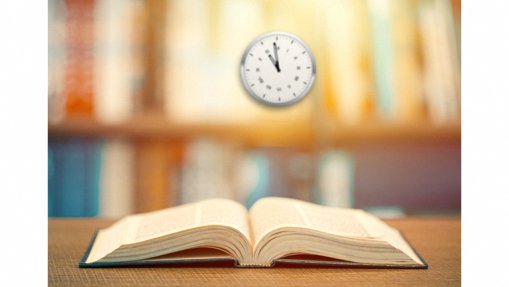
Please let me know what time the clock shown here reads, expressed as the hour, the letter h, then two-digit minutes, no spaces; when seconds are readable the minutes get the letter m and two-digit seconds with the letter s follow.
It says 10h59
